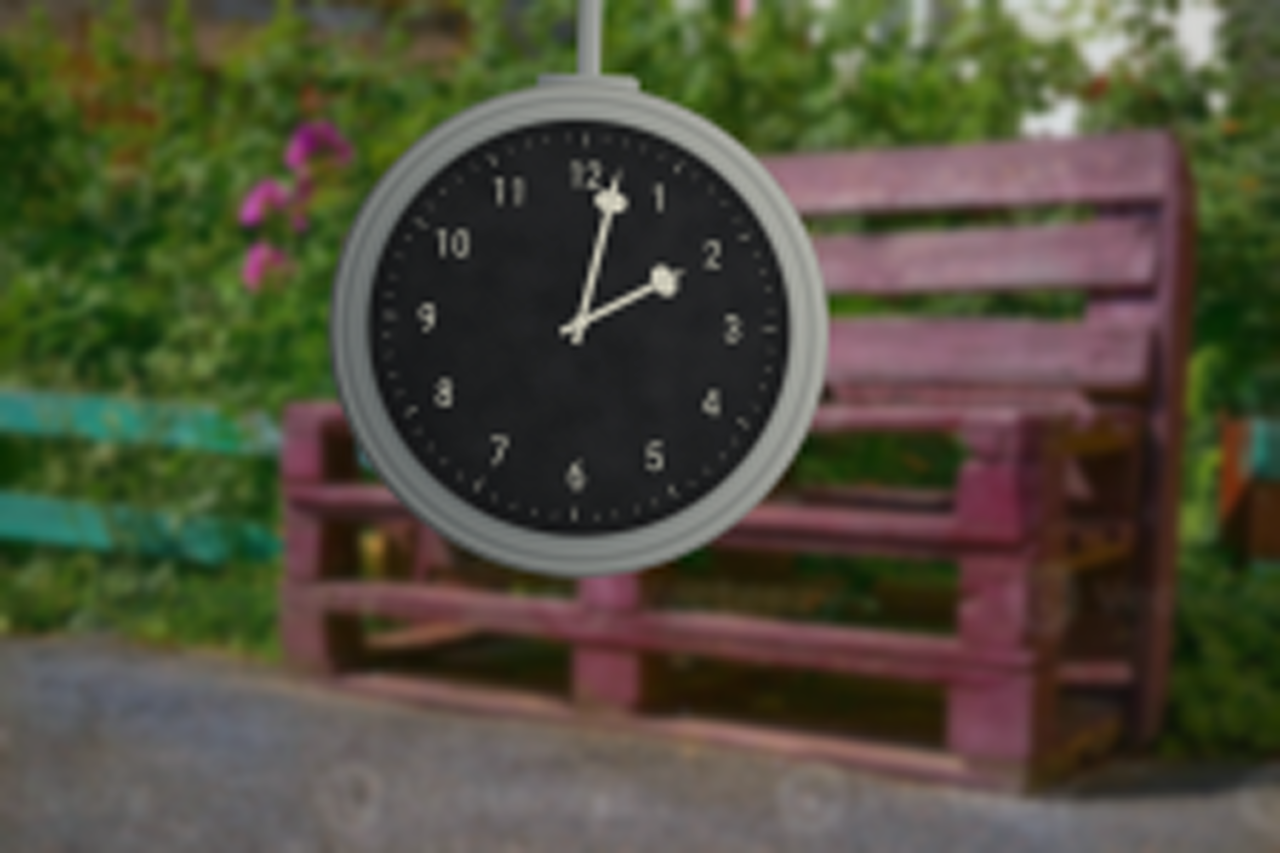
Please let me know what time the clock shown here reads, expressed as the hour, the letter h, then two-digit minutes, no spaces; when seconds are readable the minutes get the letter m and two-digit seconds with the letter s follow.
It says 2h02
